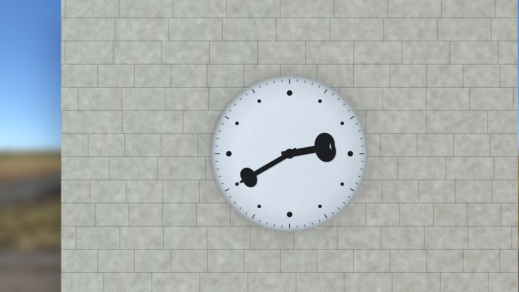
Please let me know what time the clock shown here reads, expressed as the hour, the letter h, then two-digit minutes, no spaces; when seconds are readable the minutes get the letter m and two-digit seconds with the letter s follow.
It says 2h40
